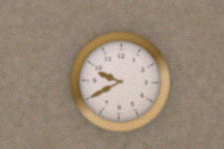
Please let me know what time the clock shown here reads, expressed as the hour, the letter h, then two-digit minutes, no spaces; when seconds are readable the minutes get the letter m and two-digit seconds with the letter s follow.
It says 9h40
